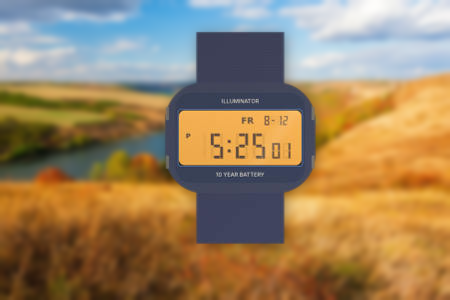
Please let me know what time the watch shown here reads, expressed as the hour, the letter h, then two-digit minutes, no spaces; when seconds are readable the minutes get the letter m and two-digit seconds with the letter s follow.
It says 5h25m01s
